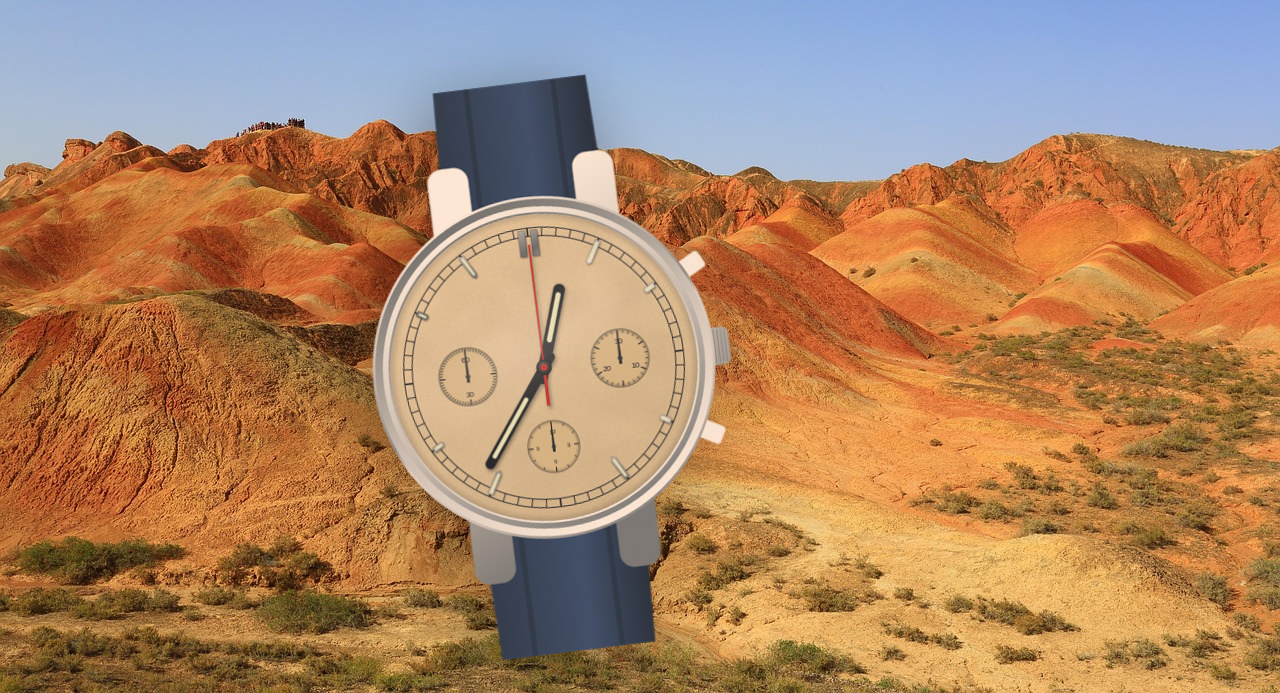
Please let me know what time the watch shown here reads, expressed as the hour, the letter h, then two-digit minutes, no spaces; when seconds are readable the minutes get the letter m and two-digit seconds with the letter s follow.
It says 12h36
